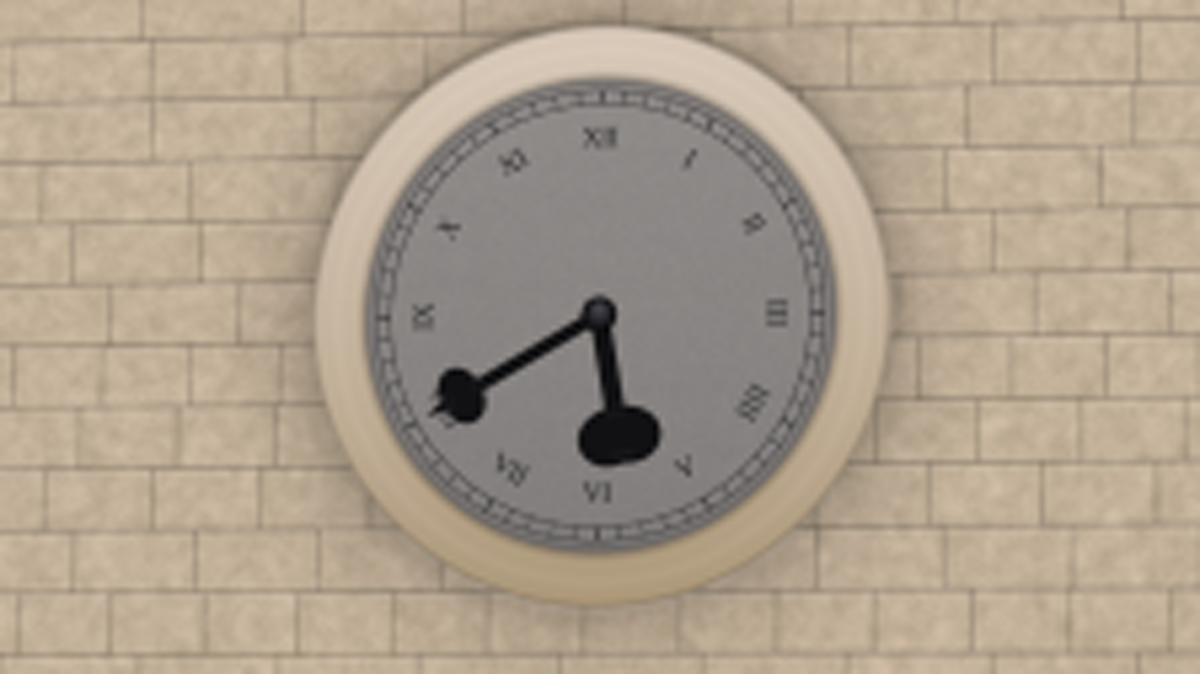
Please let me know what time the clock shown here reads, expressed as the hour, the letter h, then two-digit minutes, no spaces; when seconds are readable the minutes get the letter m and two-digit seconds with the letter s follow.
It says 5h40
